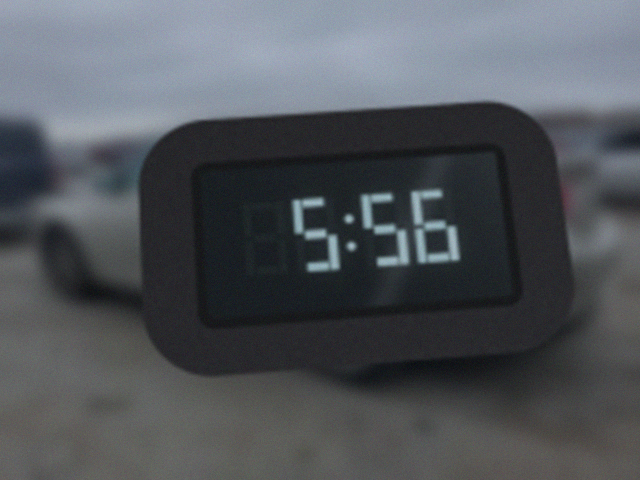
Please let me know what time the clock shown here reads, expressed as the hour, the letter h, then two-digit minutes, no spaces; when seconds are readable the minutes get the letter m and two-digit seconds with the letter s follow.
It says 5h56
